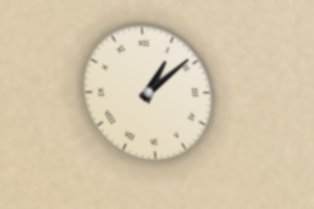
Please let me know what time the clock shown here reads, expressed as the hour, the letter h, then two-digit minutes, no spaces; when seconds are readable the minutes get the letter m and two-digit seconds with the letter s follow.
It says 1h09
